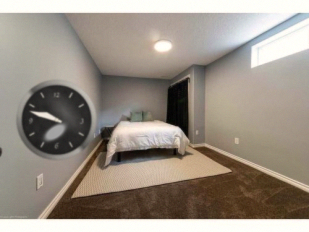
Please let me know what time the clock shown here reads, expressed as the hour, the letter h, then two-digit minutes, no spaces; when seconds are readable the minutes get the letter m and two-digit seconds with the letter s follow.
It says 9h48
